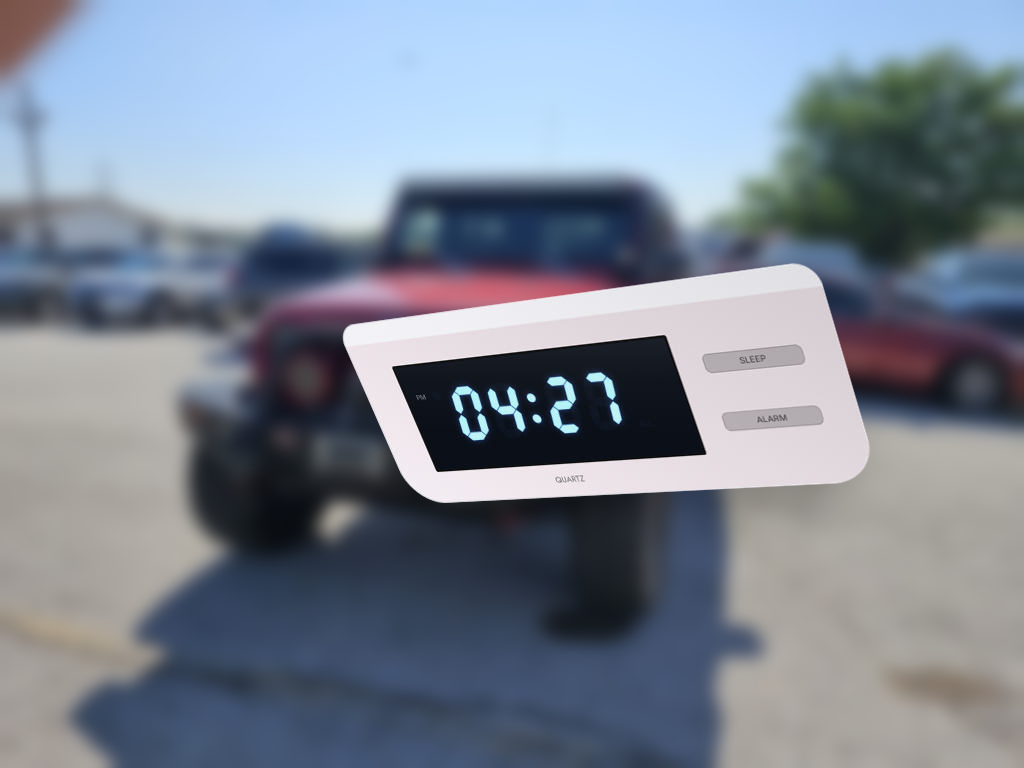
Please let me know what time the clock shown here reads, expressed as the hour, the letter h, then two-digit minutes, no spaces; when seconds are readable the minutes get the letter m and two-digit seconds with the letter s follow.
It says 4h27
